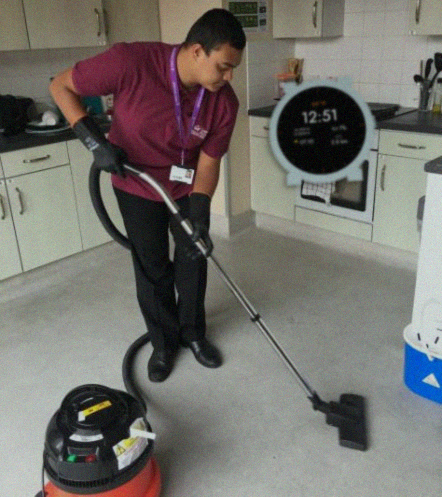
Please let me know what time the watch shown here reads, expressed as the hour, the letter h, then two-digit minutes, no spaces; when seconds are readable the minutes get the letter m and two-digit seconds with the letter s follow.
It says 12h51
